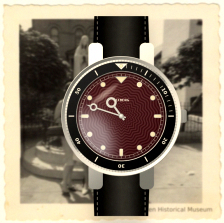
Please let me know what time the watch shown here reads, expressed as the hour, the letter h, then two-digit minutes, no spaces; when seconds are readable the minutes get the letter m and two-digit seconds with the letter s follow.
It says 10h48
